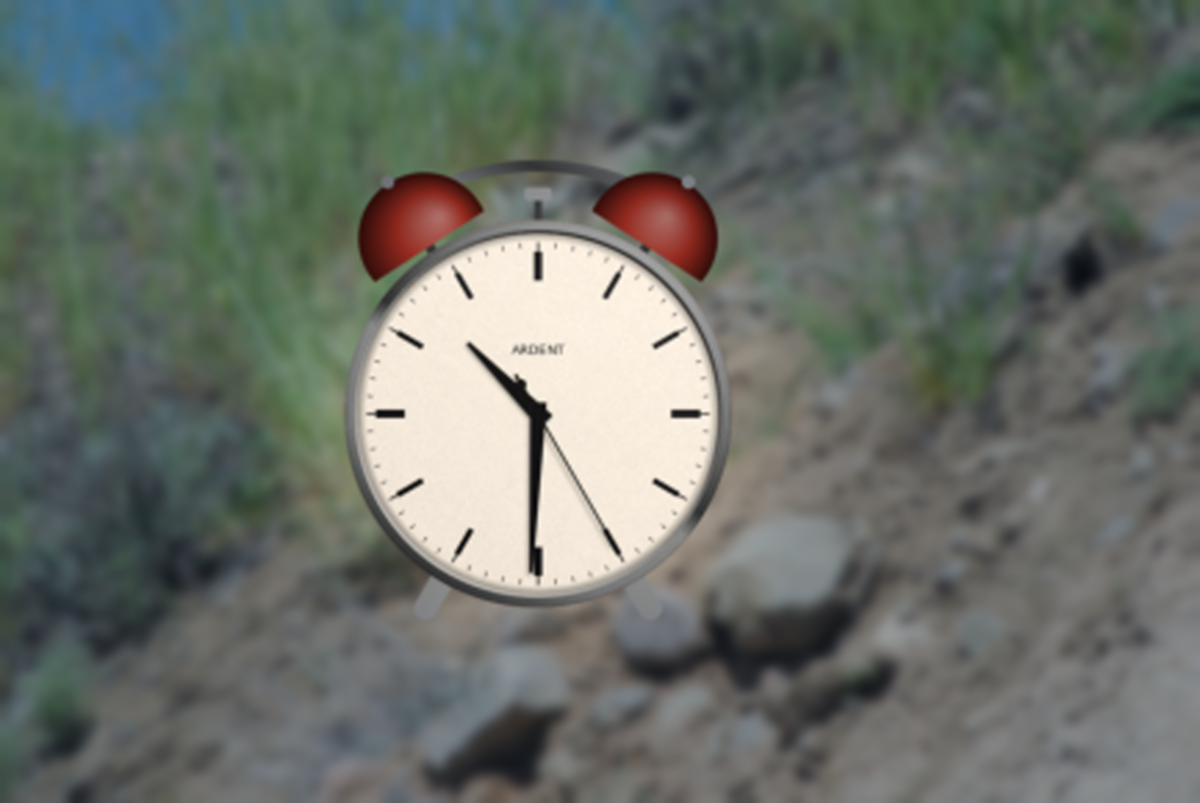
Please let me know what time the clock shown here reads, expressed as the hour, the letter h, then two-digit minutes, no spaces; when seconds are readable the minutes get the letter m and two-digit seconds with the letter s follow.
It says 10h30m25s
